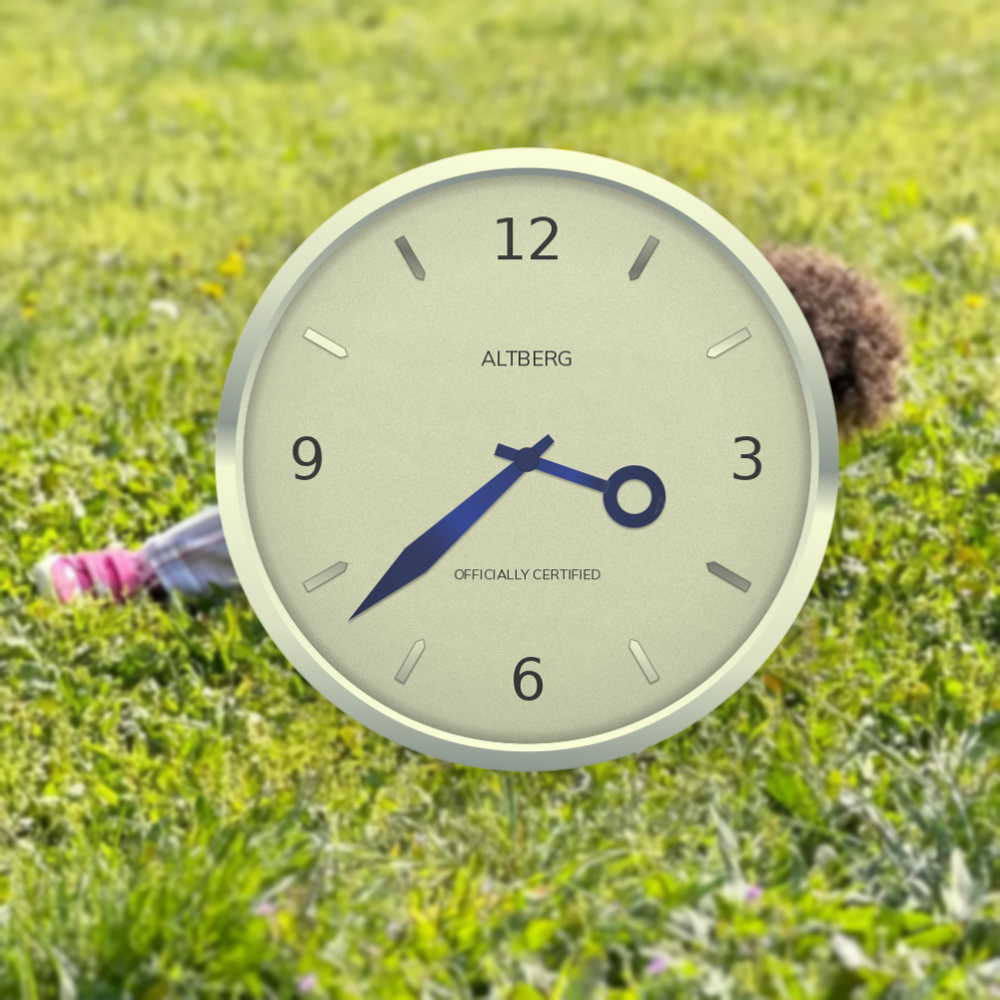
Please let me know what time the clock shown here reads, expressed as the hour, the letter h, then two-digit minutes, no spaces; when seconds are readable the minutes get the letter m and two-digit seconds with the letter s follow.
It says 3h38
